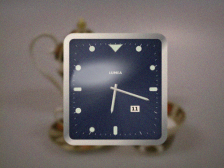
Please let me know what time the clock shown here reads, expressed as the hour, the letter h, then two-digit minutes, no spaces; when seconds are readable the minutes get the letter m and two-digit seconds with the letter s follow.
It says 6h18
